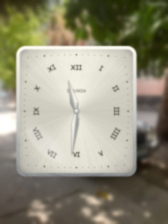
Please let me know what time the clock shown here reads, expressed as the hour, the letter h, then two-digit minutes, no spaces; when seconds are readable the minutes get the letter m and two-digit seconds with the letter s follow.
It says 11h31
